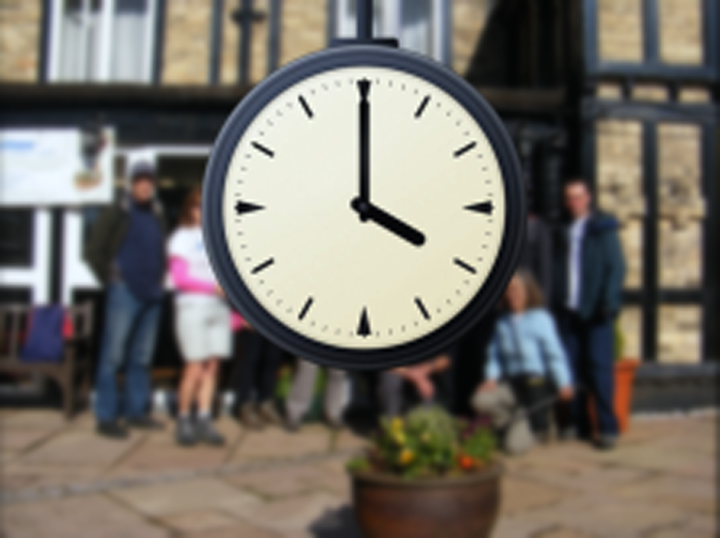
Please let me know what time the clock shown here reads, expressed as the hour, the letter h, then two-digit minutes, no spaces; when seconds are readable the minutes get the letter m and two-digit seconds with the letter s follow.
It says 4h00
